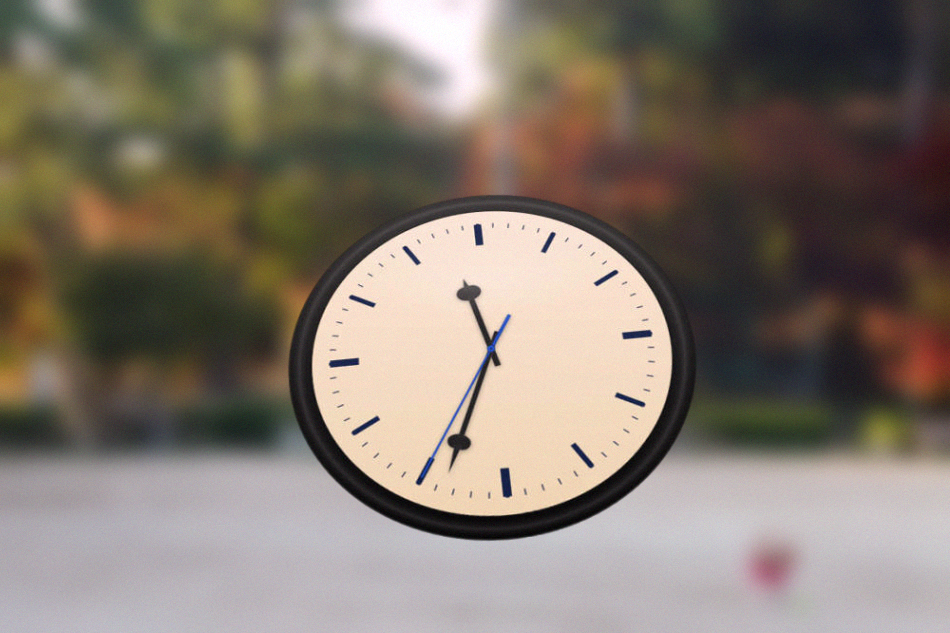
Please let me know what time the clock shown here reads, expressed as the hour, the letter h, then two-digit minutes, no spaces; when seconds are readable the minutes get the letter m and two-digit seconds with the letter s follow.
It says 11h33m35s
